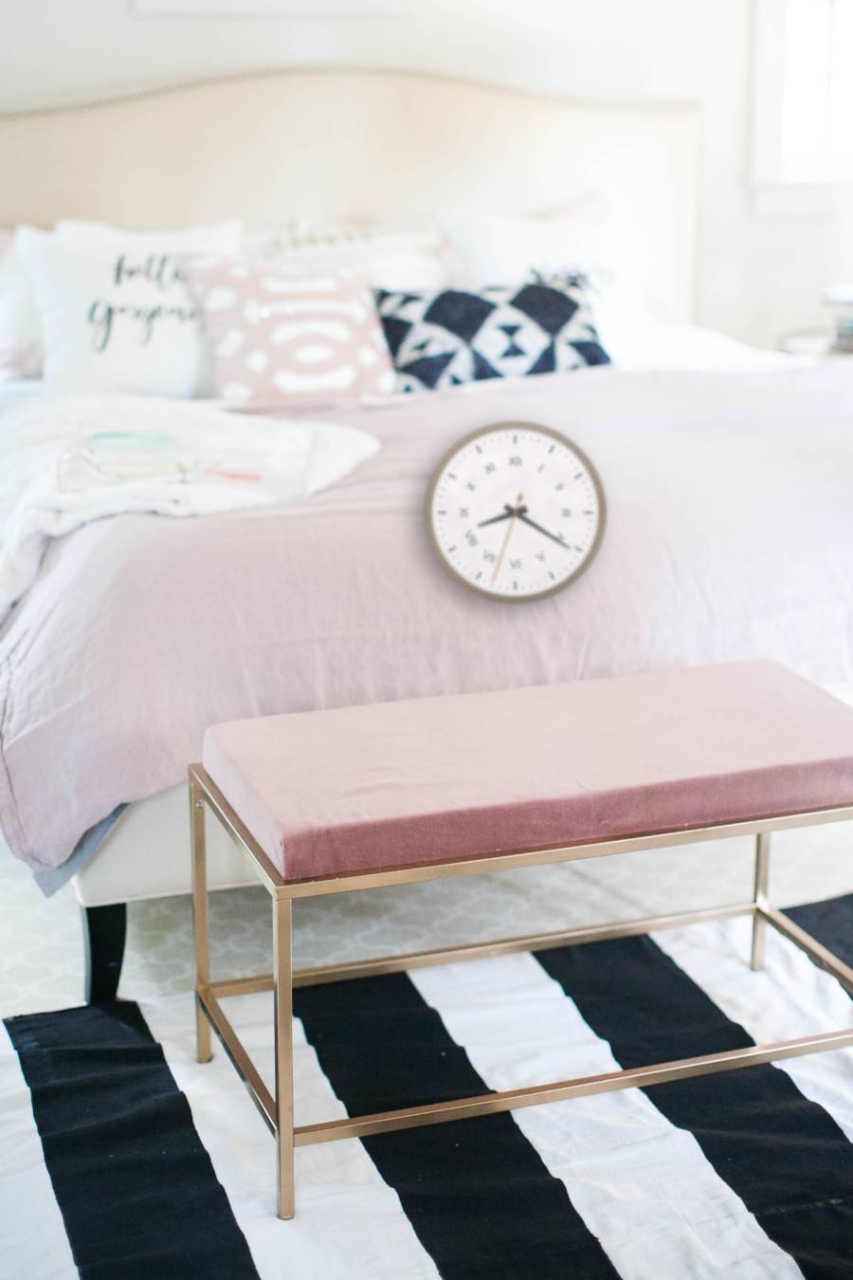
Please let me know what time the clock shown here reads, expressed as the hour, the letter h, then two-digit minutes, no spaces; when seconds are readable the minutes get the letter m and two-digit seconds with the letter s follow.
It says 8h20m33s
